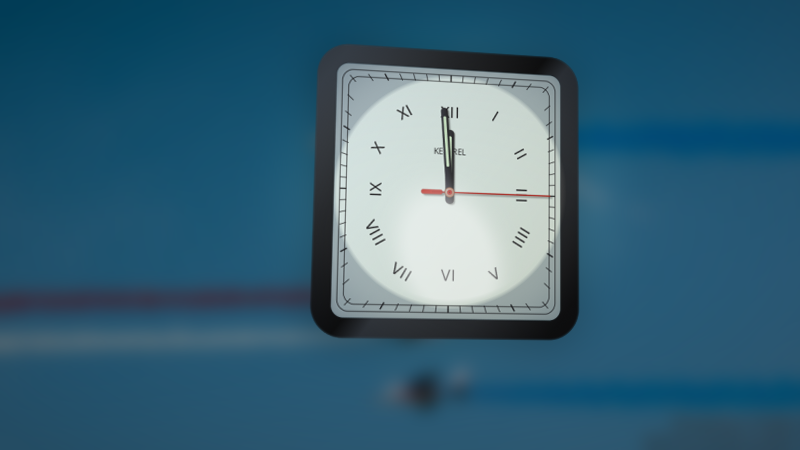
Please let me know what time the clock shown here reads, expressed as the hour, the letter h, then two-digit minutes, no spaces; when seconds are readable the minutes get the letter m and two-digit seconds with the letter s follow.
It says 11h59m15s
